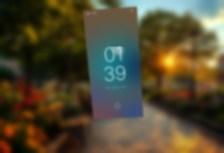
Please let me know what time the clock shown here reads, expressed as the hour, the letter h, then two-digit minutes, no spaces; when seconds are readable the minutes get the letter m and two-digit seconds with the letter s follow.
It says 1h39
